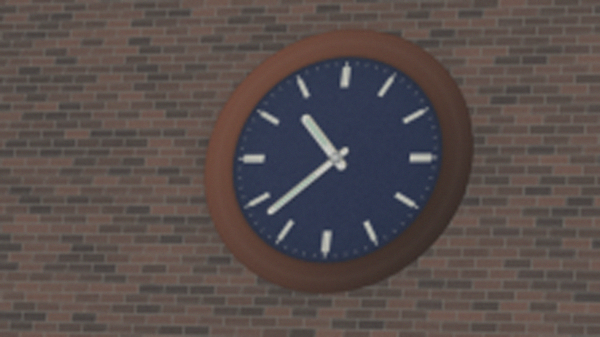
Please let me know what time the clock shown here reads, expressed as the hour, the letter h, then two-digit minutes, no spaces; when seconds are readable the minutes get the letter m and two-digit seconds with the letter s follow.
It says 10h38
